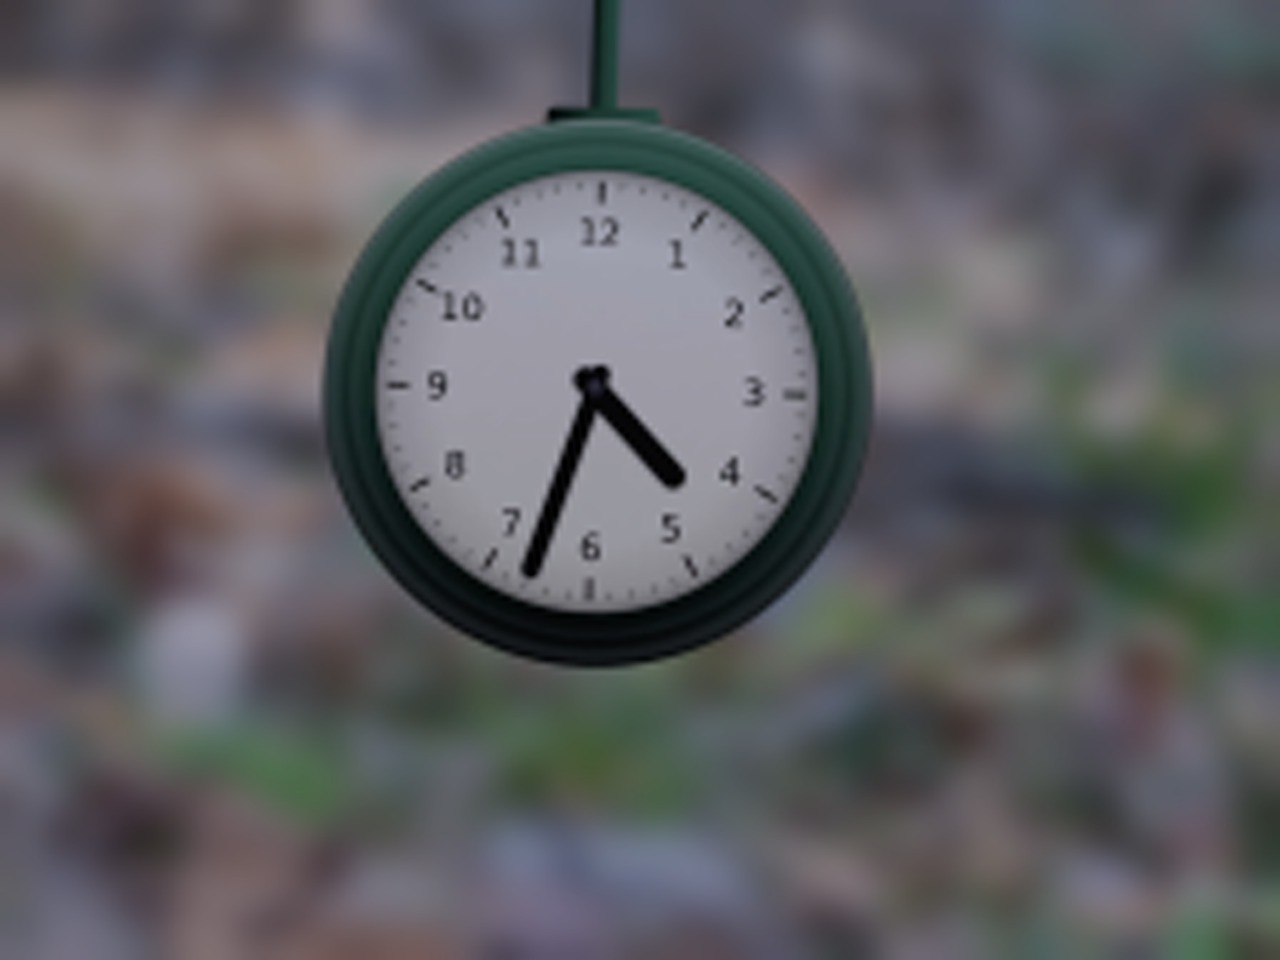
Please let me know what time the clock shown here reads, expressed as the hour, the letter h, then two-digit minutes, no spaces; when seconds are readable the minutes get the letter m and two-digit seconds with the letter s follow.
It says 4h33
